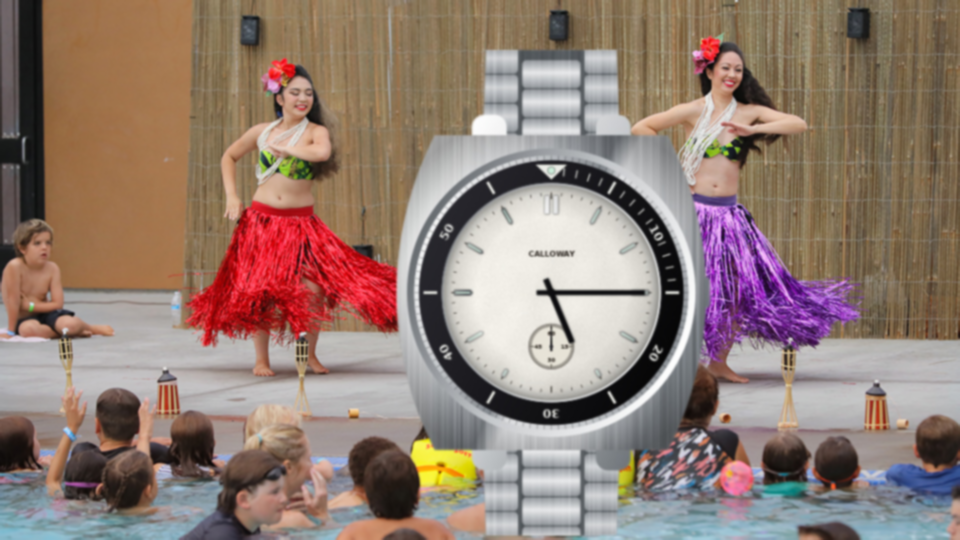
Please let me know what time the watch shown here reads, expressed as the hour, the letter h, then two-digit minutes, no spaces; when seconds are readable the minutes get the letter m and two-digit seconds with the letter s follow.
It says 5h15
